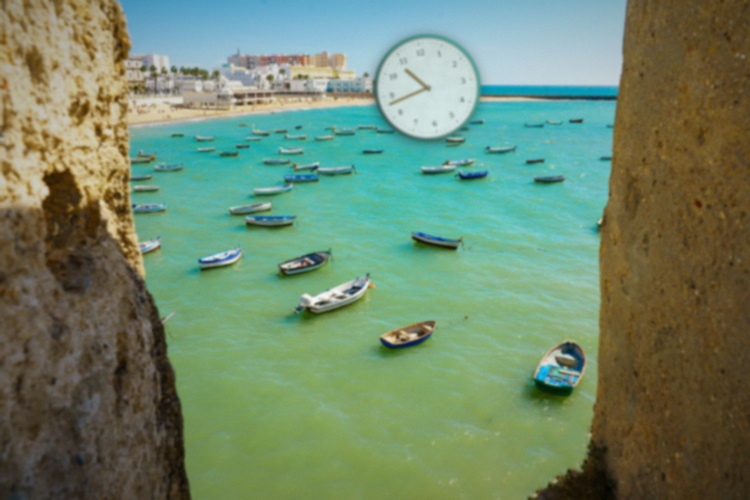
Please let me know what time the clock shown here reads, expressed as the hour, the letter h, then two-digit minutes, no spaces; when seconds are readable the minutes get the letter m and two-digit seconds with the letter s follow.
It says 10h43
